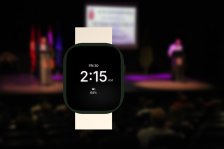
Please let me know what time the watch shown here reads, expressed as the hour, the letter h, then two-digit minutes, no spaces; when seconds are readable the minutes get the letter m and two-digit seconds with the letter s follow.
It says 2h15
